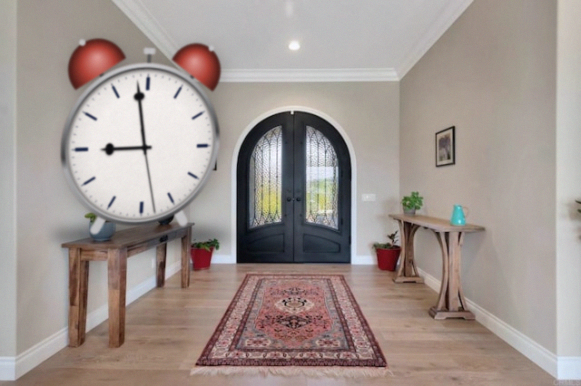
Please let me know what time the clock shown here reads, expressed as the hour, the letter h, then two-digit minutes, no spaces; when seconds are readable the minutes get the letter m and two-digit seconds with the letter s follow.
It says 8h58m28s
